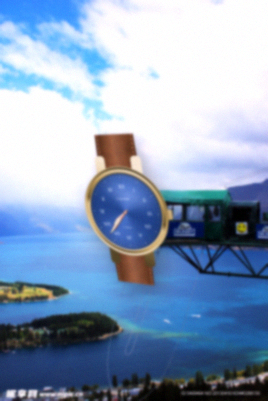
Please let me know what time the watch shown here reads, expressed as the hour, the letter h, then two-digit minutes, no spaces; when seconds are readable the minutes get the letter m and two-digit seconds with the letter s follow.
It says 7h37
